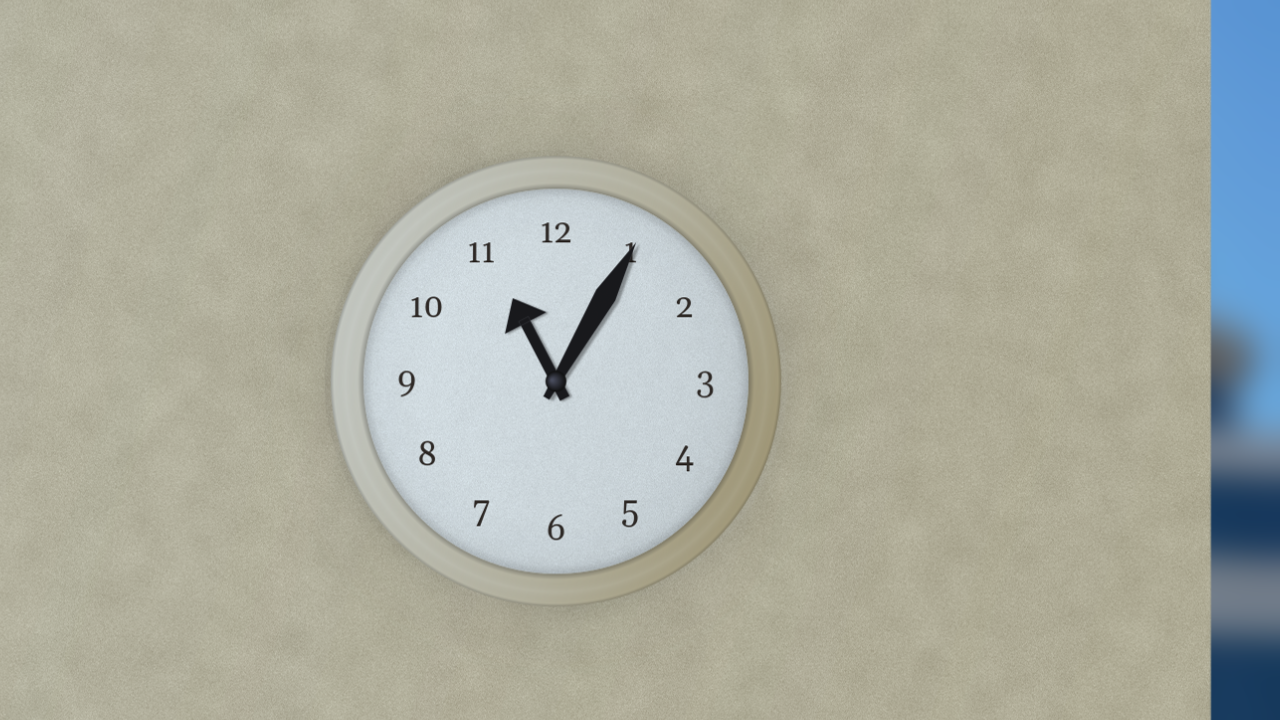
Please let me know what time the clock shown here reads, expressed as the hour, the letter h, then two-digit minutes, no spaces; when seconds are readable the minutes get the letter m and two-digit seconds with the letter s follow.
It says 11h05
